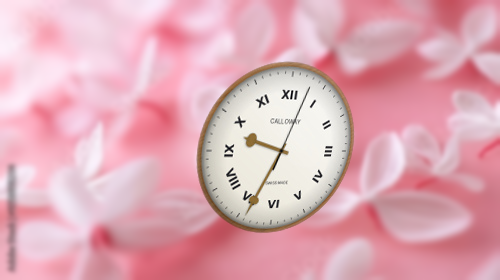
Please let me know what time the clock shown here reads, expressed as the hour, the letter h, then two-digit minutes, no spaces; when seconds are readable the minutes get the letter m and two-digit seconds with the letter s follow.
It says 9h34m03s
